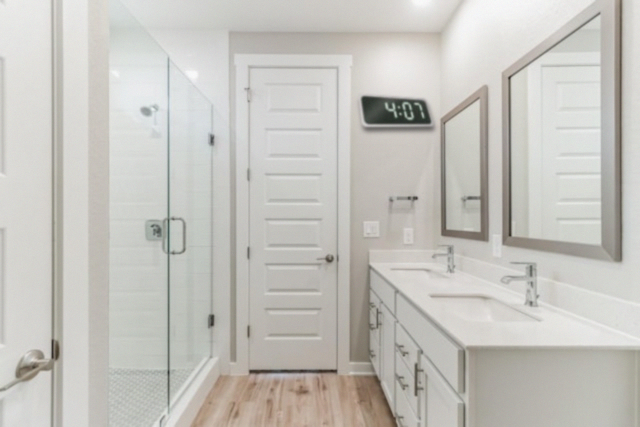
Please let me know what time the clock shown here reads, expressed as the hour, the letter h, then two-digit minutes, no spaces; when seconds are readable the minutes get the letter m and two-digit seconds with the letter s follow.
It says 4h07
